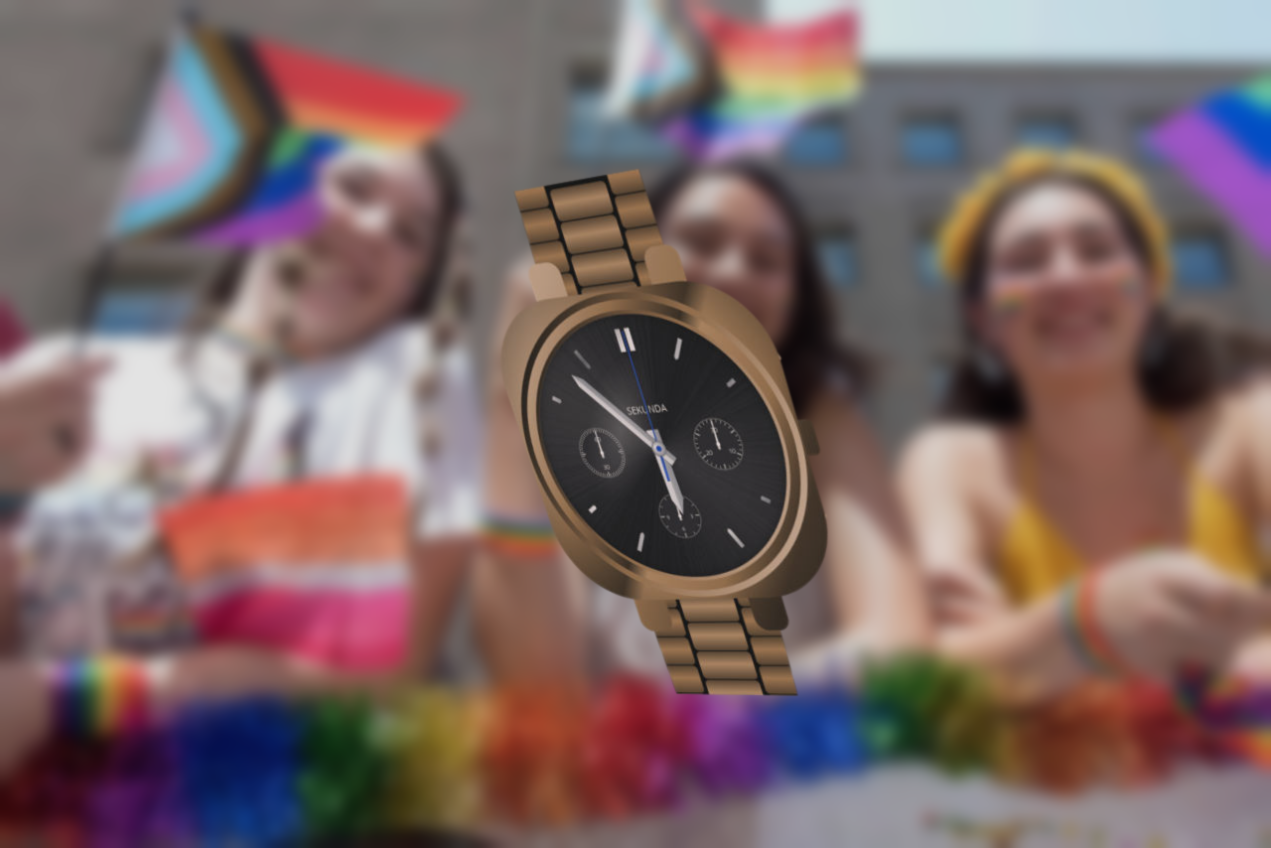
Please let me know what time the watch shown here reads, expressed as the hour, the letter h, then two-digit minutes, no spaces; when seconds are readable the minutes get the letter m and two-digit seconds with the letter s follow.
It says 5h53
